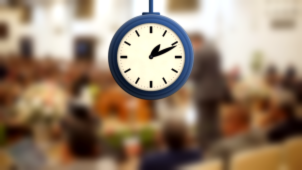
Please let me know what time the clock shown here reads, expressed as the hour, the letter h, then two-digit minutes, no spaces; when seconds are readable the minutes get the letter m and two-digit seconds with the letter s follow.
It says 1h11
